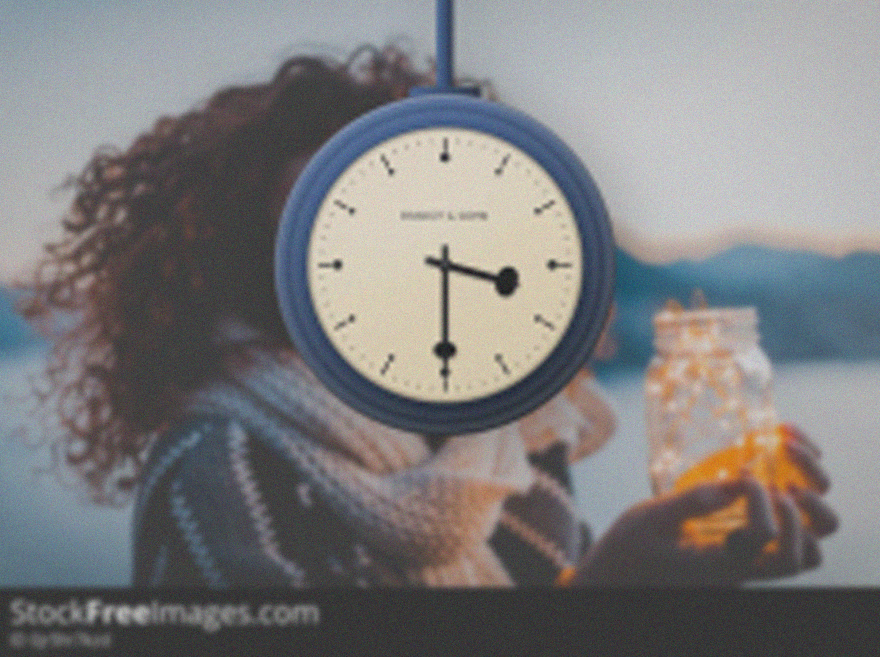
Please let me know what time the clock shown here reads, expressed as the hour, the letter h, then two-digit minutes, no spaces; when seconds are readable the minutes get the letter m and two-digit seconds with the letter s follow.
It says 3h30
